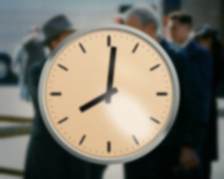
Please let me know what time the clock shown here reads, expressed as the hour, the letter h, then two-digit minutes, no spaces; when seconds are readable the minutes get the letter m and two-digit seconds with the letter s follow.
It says 8h01
